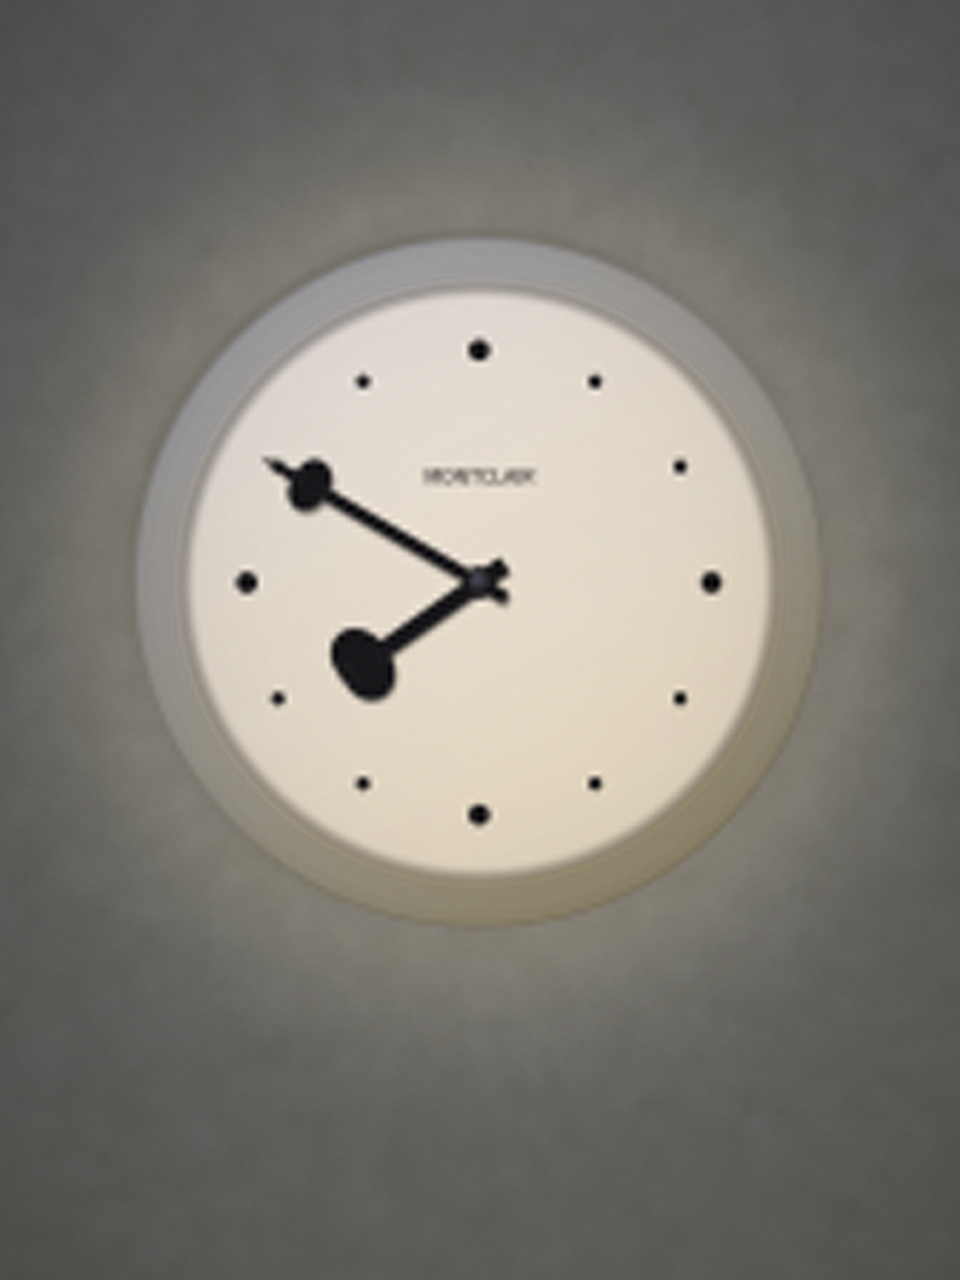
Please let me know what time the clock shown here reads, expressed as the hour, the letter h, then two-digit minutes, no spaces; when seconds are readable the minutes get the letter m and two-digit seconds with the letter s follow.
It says 7h50
